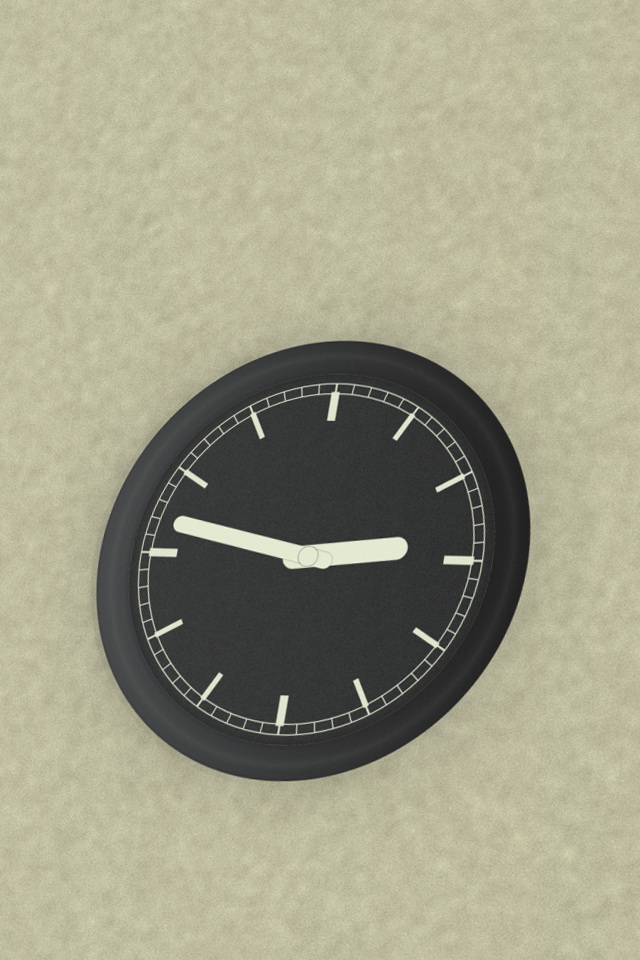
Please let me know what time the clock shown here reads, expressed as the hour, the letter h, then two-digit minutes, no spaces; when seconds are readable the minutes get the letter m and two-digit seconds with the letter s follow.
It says 2h47
